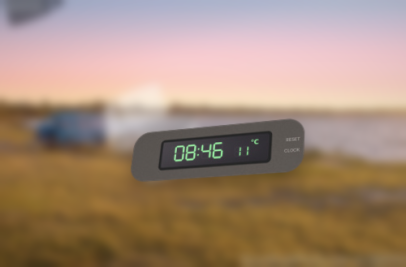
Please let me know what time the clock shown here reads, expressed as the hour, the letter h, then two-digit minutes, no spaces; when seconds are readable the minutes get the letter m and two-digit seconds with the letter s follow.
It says 8h46
